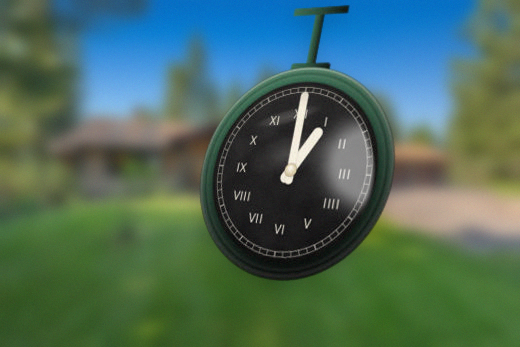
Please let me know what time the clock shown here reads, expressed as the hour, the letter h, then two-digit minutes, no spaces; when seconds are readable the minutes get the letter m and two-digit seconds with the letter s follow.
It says 1h00
